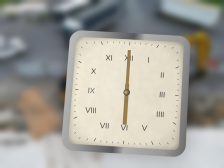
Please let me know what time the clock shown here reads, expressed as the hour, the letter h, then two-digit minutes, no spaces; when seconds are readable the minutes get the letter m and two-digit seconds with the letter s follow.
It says 6h00
